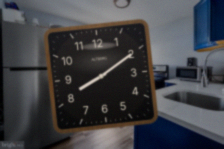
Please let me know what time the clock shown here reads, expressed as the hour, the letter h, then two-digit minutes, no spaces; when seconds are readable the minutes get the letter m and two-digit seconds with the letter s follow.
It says 8h10
